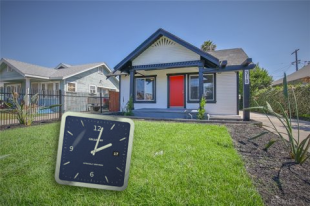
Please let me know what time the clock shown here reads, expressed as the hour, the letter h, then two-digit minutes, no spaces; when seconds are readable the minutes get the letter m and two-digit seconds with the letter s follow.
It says 2h02
